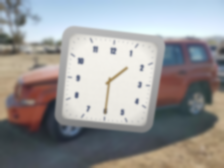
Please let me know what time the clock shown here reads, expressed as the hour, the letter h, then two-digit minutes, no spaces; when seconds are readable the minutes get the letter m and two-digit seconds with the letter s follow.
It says 1h30
